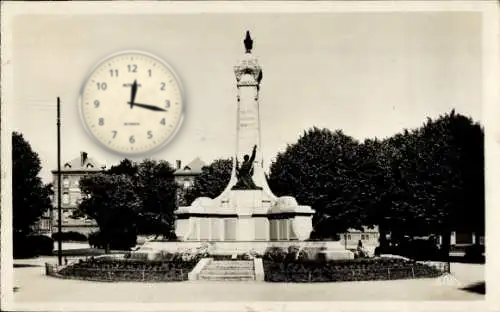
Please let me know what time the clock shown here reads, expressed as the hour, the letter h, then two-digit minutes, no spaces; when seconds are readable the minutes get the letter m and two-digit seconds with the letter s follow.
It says 12h17
